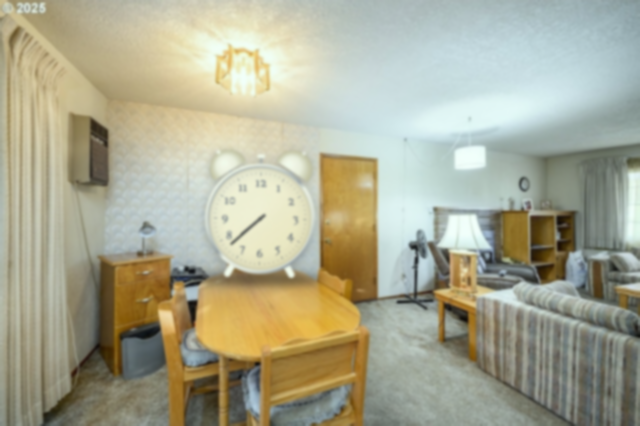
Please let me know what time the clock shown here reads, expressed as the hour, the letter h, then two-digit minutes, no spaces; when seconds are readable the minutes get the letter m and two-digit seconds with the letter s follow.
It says 7h38
